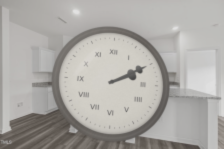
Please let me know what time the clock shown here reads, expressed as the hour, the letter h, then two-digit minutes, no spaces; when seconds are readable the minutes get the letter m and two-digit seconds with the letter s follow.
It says 2h10
